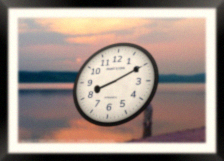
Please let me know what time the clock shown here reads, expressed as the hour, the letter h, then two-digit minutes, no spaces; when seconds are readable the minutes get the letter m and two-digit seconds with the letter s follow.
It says 8h10
